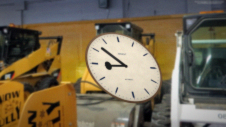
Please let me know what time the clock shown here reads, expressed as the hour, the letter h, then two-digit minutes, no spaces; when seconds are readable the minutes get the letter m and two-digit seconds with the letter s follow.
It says 8h52
